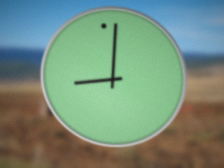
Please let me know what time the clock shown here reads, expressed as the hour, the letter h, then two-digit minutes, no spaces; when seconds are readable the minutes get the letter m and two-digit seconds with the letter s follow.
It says 9h02
